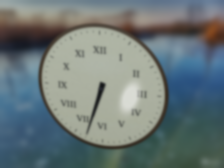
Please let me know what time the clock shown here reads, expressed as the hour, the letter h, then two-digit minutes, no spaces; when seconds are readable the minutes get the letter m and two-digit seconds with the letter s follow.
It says 6h33
